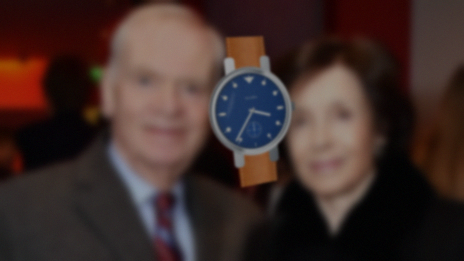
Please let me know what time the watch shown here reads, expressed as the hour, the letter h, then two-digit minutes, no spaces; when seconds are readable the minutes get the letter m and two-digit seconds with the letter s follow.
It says 3h36
